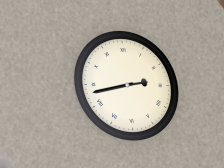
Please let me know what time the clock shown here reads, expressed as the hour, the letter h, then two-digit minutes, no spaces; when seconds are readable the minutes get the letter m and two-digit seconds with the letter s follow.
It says 2h43
